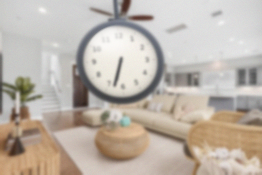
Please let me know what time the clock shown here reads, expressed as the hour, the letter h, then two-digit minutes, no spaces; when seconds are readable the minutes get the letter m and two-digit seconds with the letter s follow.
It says 6h33
